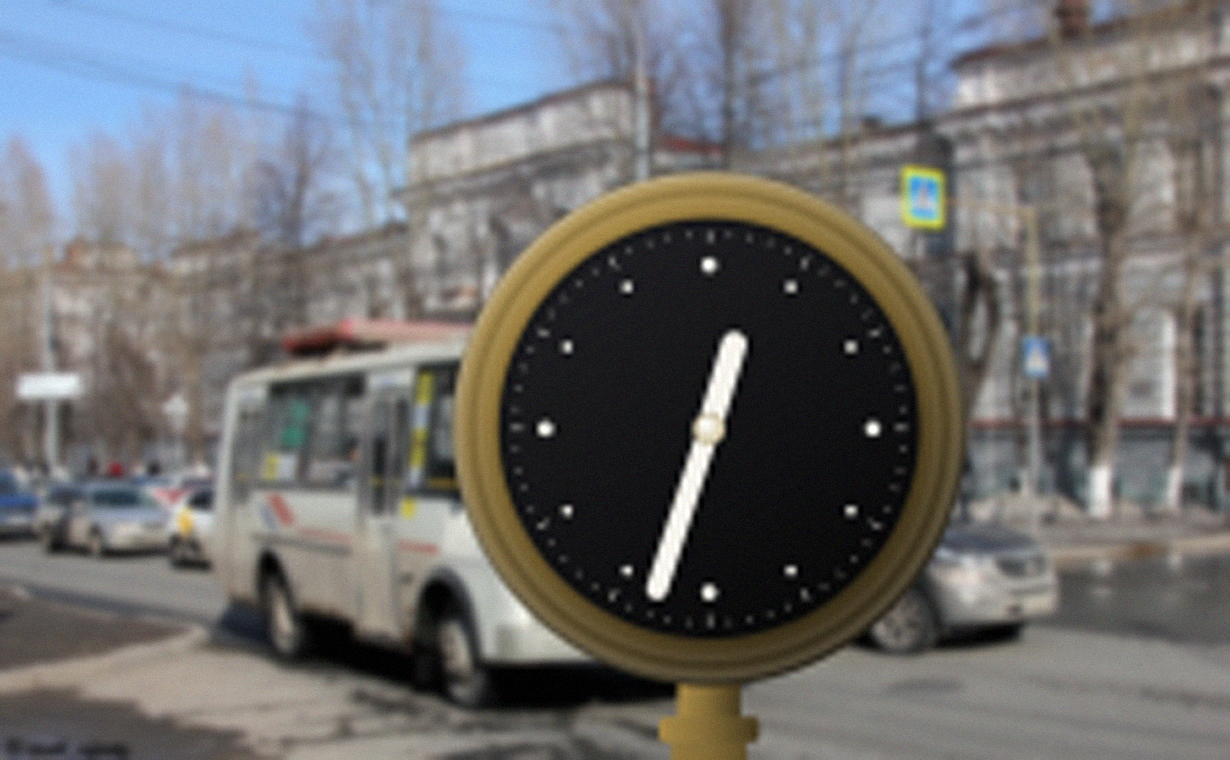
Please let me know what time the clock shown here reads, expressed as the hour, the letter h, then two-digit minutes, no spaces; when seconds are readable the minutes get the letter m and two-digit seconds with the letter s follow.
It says 12h33
